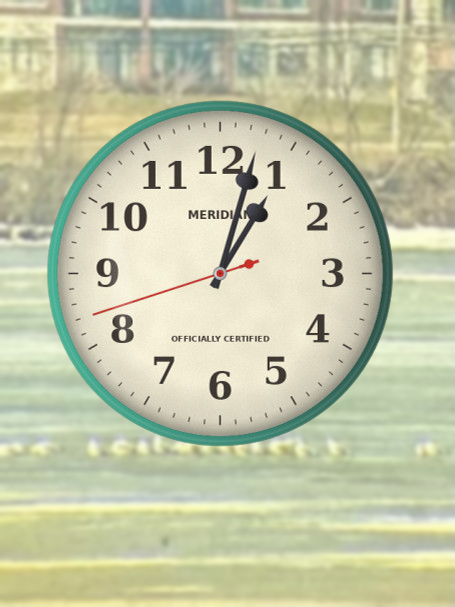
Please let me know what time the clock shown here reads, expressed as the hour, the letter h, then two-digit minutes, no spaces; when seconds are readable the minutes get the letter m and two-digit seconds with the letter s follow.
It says 1h02m42s
